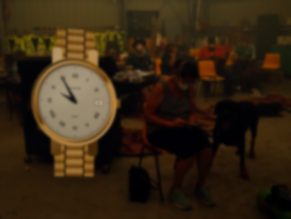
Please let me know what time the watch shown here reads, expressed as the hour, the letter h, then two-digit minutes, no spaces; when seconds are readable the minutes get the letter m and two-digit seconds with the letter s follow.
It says 9h55
